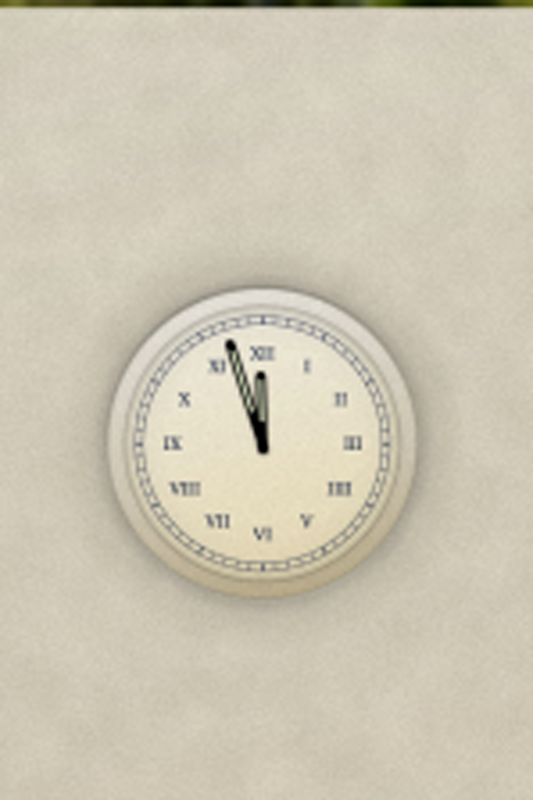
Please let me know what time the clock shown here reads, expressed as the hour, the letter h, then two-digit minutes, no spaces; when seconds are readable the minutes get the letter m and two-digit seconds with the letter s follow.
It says 11h57
